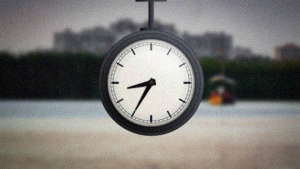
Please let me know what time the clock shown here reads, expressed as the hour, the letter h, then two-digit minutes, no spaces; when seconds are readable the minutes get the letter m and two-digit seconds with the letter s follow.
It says 8h35
